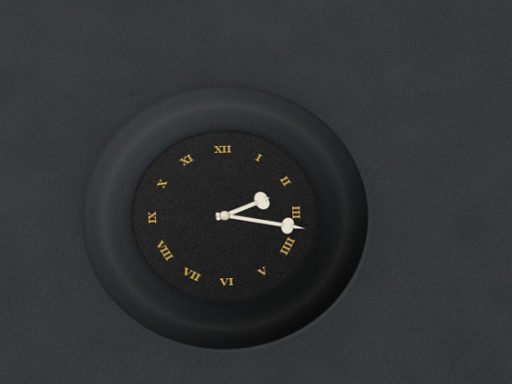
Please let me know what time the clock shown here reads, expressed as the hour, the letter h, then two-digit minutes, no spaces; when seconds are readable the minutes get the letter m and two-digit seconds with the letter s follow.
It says 2h17
